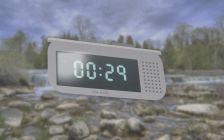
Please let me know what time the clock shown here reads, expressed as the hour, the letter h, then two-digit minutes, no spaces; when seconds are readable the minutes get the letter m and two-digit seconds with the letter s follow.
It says 0h29
